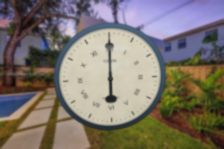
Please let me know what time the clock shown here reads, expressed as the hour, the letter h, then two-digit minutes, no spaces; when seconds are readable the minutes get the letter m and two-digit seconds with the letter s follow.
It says 6h00
